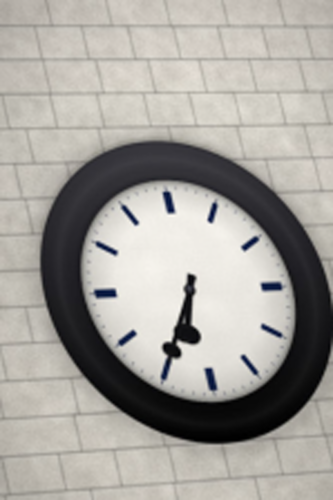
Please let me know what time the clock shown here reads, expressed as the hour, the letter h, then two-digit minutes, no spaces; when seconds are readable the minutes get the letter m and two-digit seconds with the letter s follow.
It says 6h35
